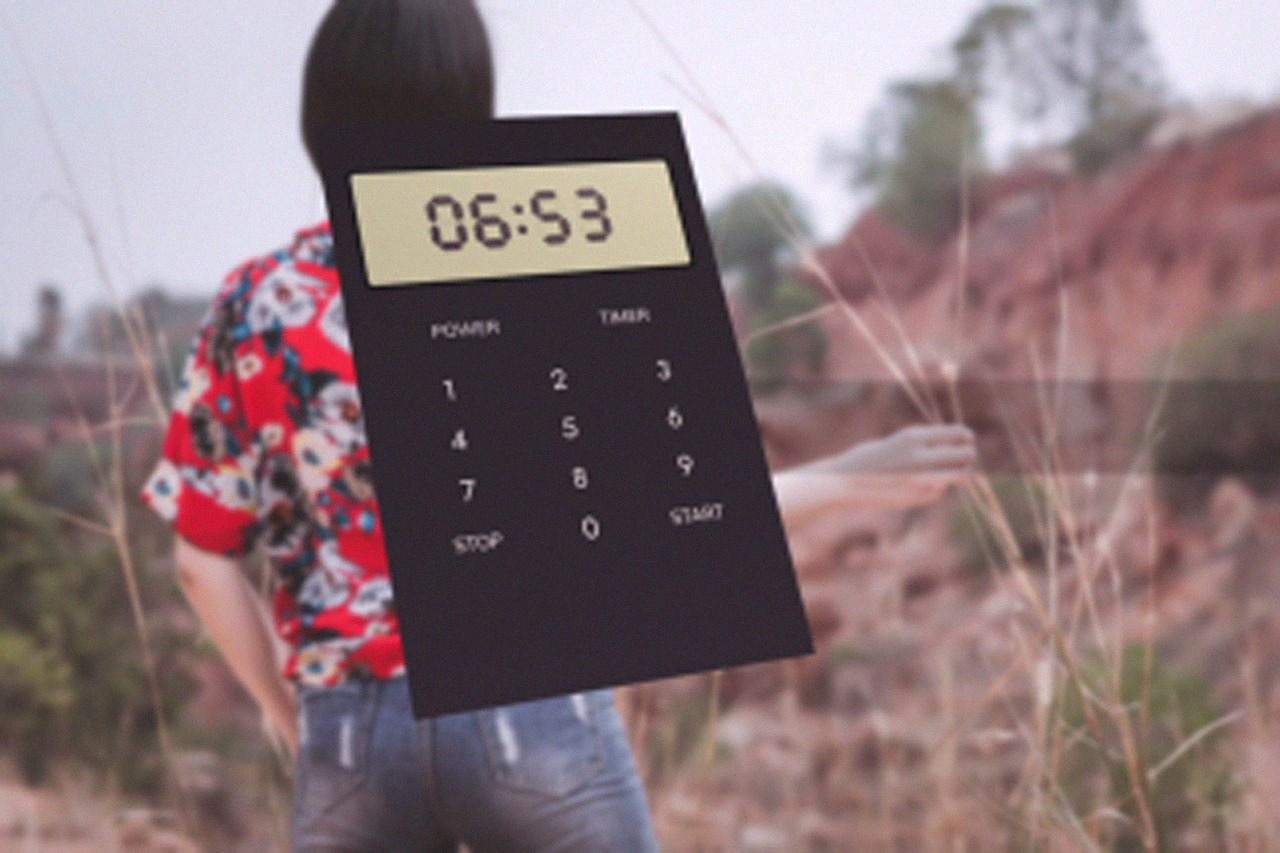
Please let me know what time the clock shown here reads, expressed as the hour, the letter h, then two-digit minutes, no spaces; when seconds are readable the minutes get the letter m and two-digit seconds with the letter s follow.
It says 6h53
